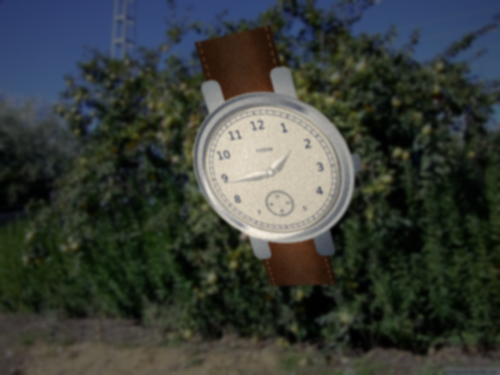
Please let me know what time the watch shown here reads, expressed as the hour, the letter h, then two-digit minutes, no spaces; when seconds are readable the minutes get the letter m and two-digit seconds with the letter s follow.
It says 1h44
